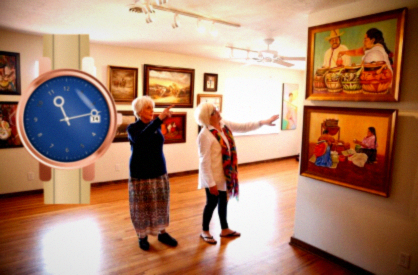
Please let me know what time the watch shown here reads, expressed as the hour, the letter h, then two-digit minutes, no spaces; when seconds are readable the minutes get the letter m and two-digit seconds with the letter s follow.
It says 11h13
